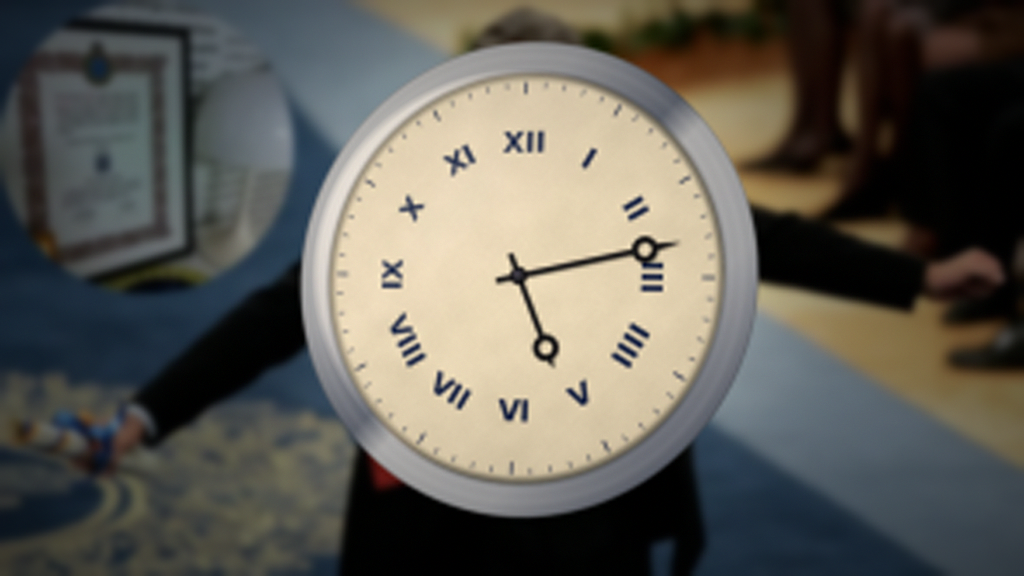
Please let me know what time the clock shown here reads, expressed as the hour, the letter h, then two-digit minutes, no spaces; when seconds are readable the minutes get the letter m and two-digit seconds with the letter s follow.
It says 5h13
